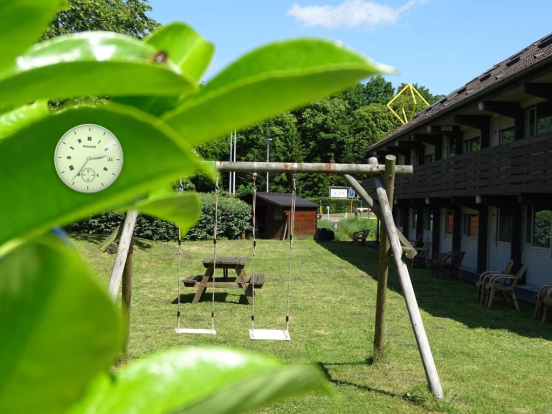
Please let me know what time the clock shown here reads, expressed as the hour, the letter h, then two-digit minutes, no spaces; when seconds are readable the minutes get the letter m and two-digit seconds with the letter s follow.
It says 2h36
